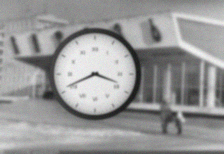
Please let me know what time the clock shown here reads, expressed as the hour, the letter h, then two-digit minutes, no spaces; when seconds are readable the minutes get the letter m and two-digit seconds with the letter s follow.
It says 3h41
